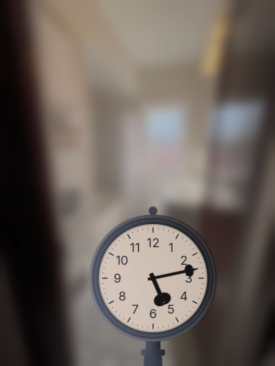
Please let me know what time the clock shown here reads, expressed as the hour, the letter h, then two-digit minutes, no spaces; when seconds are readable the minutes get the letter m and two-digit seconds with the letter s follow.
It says 5h13
